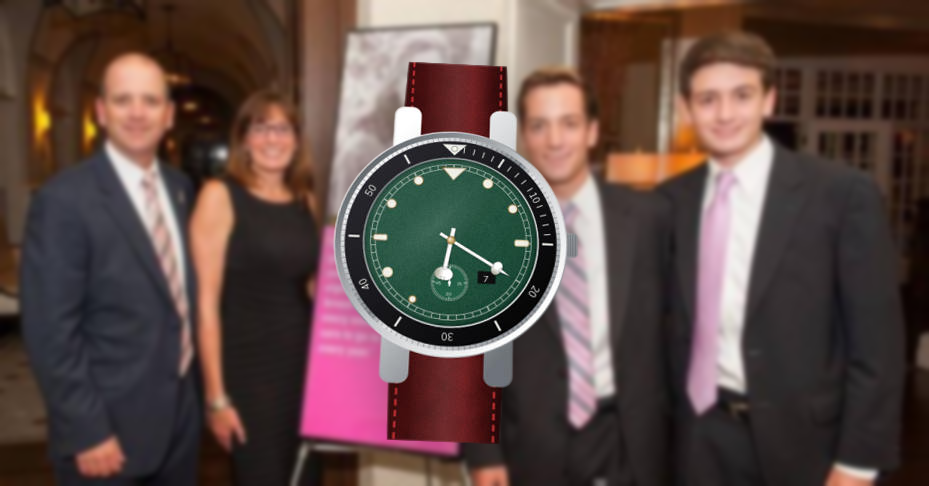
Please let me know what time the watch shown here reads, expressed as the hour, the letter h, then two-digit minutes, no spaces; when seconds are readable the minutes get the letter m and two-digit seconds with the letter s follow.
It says 6h20
